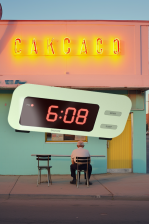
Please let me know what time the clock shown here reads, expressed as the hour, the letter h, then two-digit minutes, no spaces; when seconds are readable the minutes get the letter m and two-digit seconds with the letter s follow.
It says 6h08
